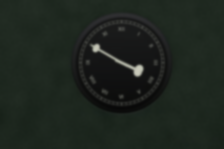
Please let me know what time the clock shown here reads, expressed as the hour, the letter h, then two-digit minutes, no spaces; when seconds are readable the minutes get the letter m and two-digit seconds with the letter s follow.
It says 3h50
